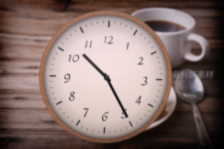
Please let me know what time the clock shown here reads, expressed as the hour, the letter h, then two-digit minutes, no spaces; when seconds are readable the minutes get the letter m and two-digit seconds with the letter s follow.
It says 10h25
